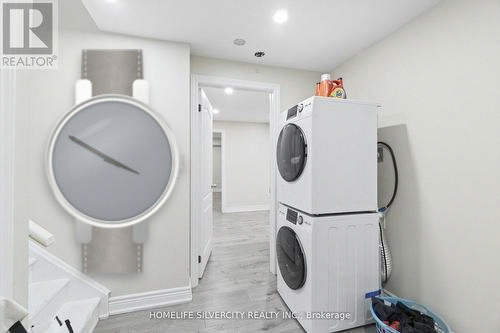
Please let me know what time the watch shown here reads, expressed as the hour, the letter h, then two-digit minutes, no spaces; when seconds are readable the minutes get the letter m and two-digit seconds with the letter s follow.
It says 3h50
